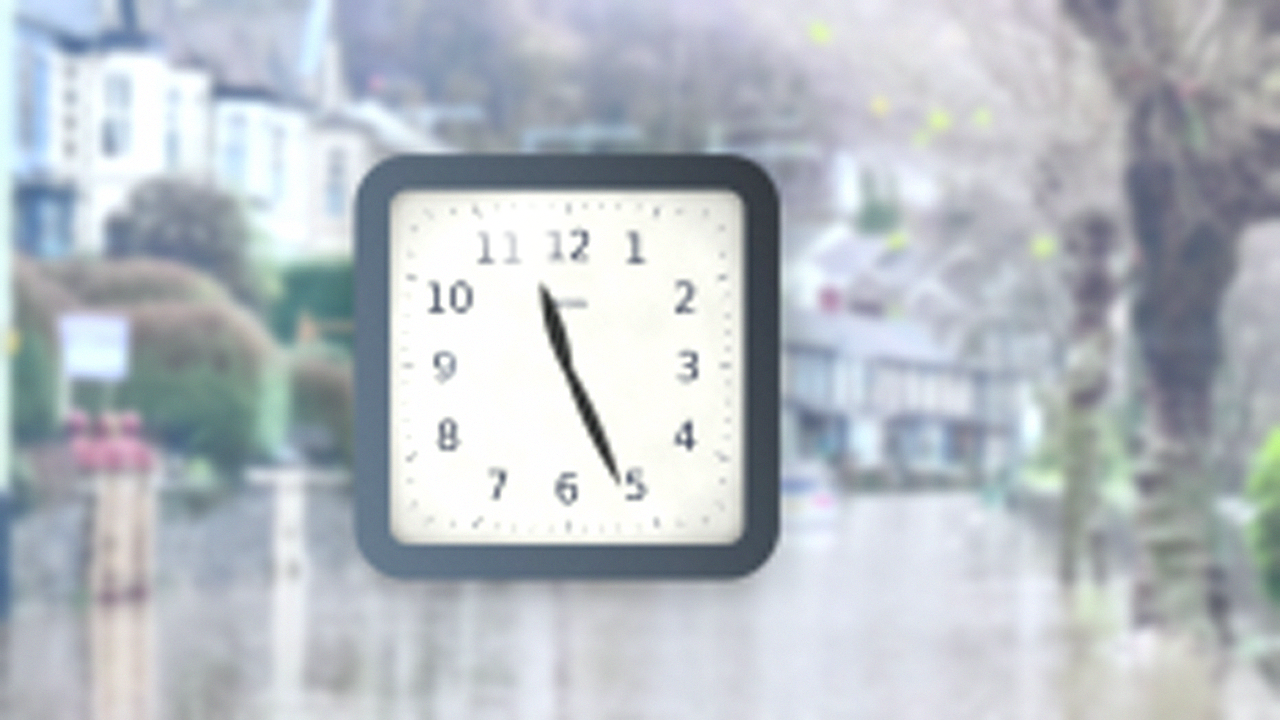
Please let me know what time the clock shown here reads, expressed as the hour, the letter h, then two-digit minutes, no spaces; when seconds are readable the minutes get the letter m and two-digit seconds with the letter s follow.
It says 11h26
